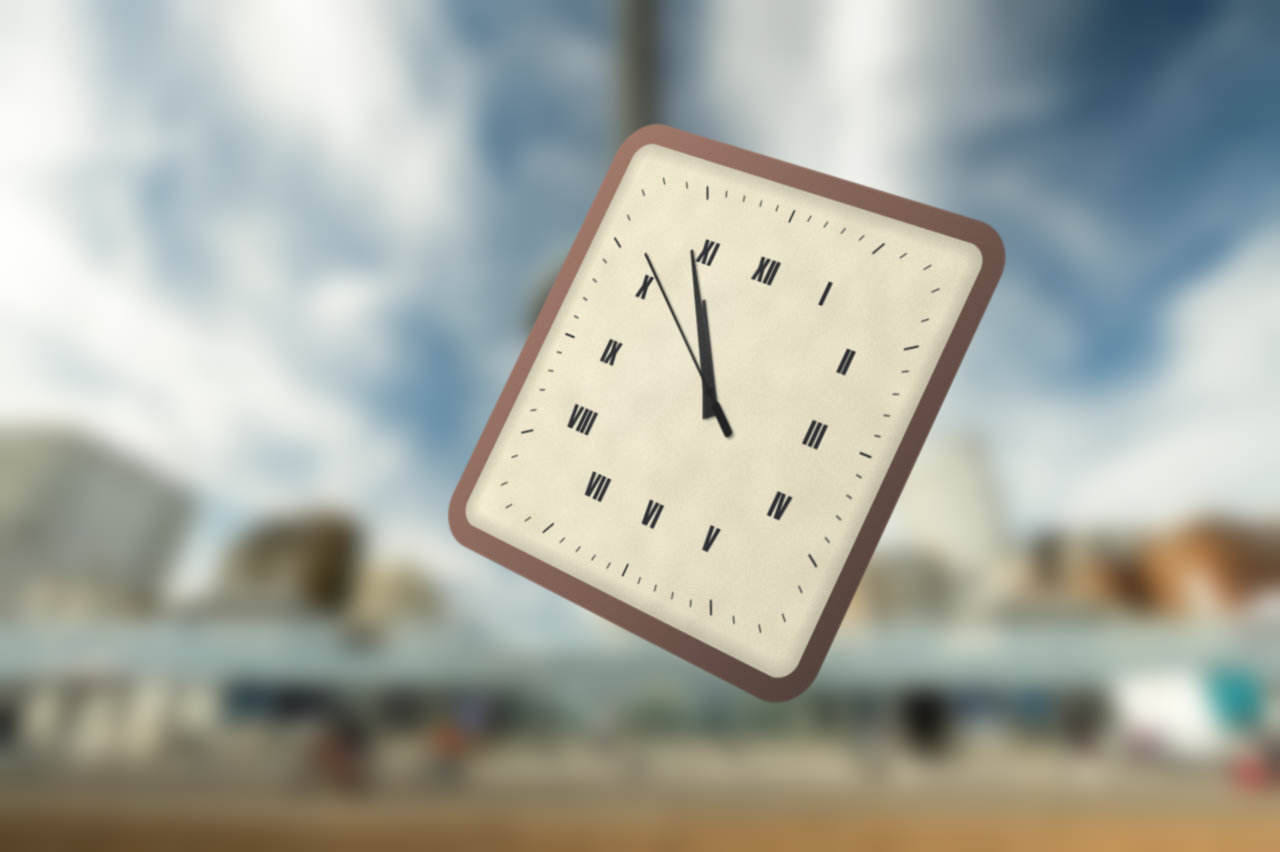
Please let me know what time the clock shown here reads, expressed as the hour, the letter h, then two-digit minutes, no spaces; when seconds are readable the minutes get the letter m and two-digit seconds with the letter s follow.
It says 10h53m51s
